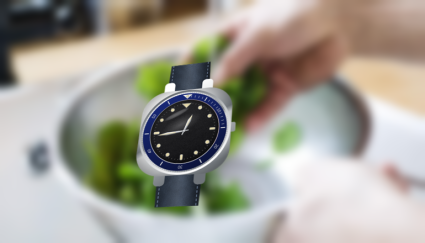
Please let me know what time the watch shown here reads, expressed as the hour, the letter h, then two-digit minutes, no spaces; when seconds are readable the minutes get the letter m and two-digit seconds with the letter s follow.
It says 12h44
